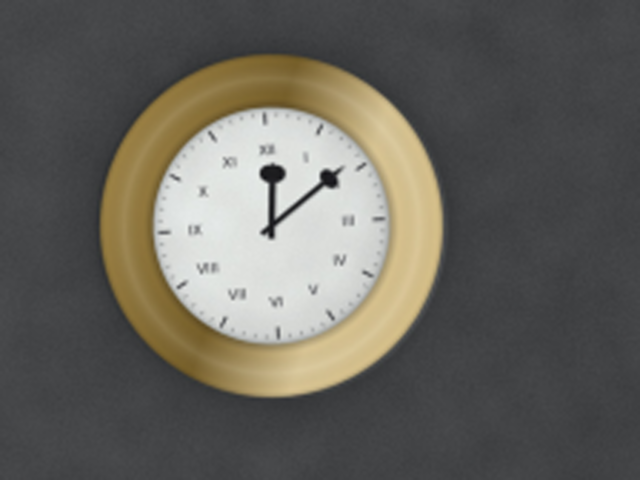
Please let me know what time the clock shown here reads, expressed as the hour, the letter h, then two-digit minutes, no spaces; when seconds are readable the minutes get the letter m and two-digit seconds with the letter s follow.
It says 12h09
